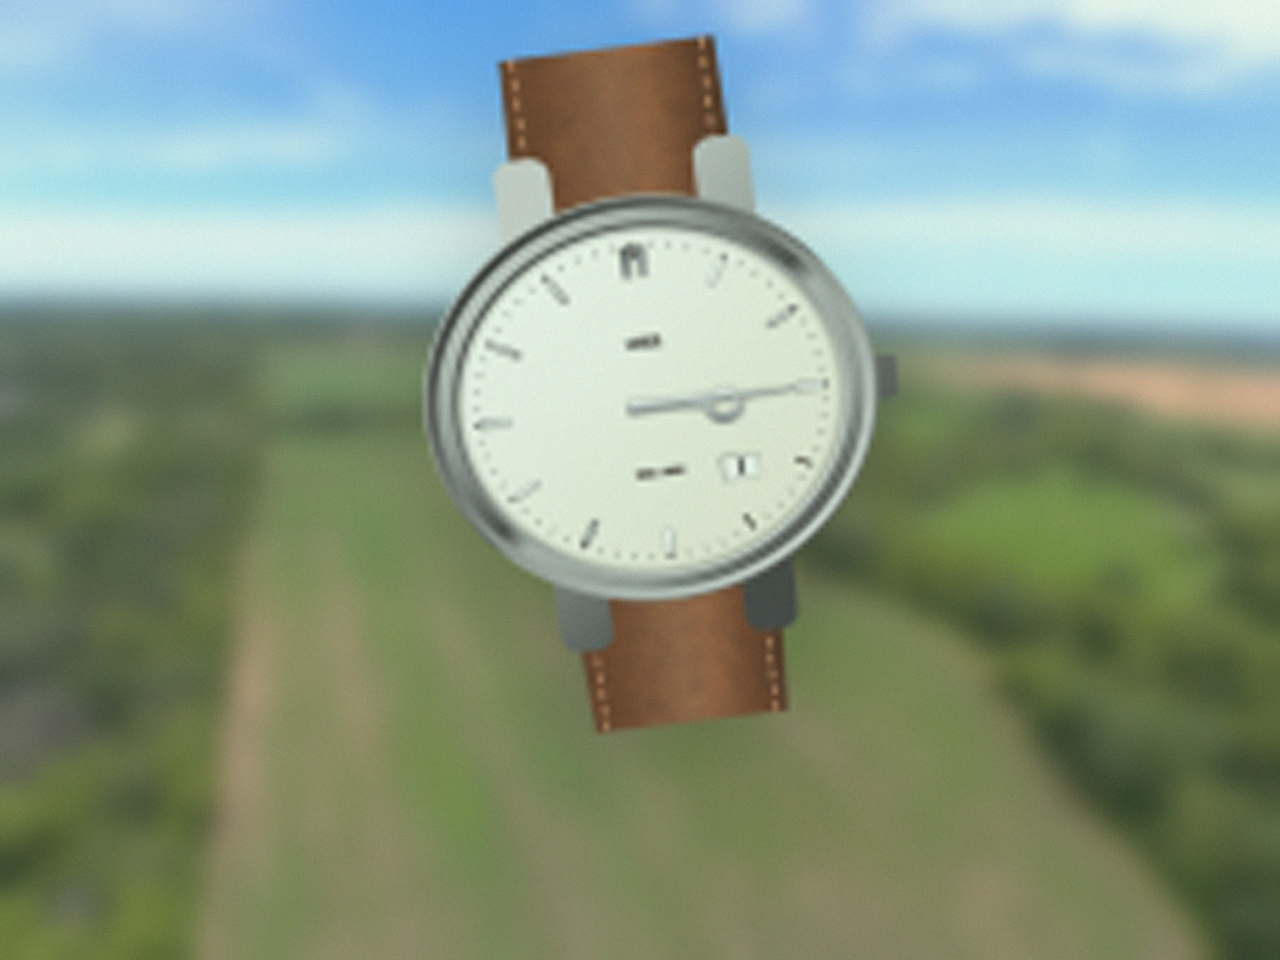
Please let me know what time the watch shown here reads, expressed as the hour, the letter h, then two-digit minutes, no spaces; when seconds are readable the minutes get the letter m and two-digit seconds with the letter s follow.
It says 3h15
